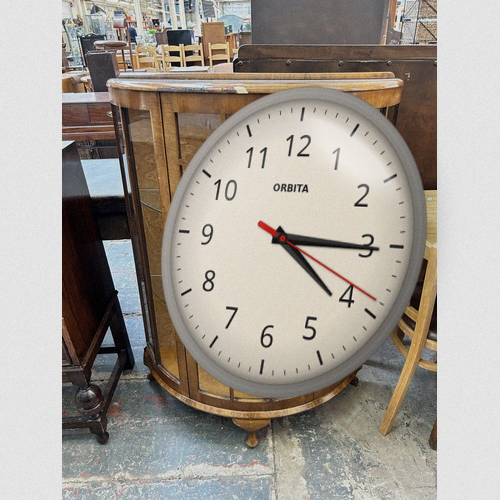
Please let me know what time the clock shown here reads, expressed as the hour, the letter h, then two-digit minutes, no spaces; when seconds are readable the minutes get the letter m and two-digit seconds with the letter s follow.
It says 4h15m19s
